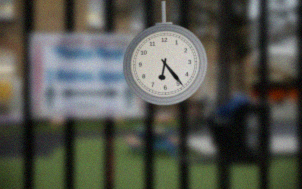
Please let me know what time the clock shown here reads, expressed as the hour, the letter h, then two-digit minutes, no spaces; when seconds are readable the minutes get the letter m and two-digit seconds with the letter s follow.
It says 6h24
